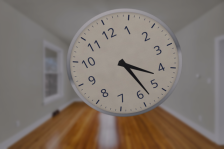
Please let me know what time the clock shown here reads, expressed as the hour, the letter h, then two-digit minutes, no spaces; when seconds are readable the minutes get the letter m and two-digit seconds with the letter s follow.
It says 4h28
